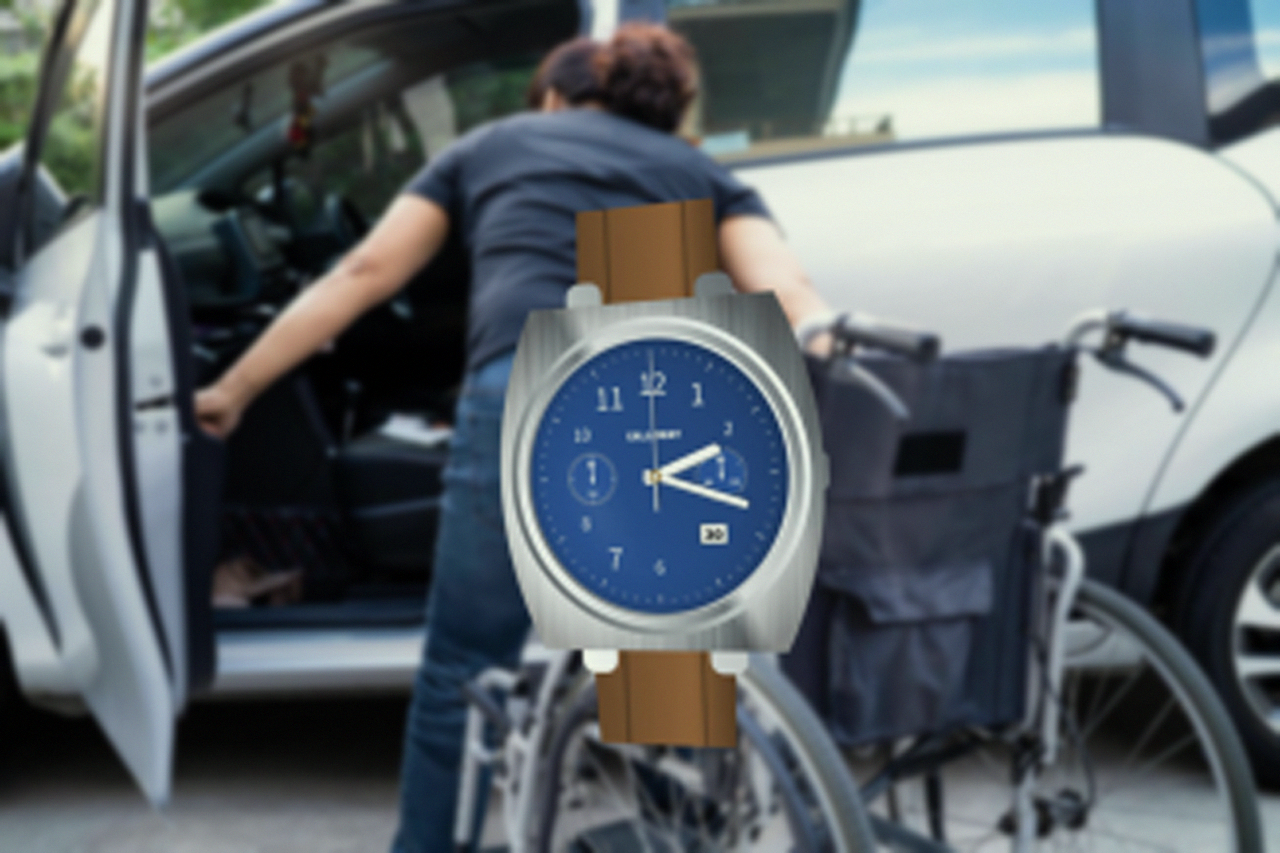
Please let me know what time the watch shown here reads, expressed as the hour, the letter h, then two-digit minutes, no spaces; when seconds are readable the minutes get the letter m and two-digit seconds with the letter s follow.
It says 2h18
